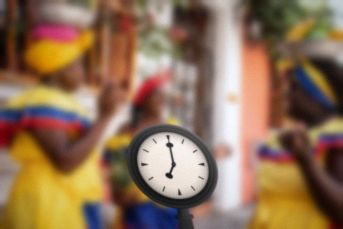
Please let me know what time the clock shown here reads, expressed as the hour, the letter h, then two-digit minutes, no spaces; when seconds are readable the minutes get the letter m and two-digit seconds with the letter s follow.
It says 7h00
